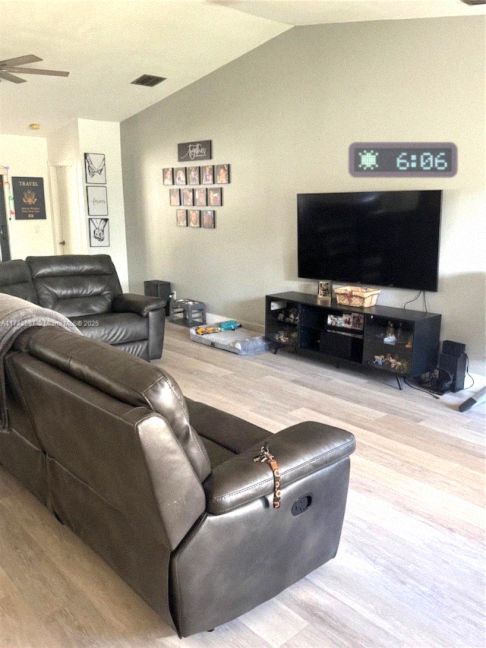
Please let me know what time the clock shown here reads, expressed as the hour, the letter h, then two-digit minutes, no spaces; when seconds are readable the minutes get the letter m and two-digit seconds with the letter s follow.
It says 6h06
